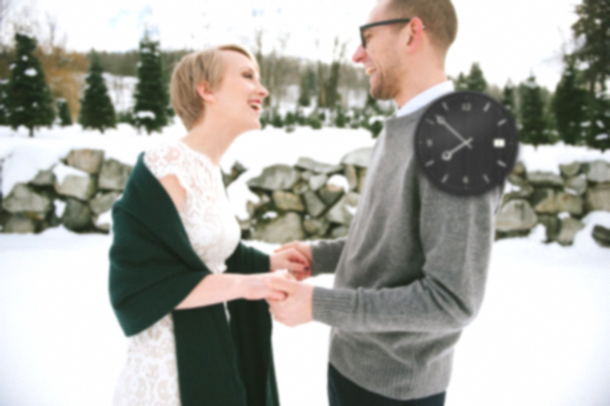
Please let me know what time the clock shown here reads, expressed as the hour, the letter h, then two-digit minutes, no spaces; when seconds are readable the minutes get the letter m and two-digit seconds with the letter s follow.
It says 7h52
